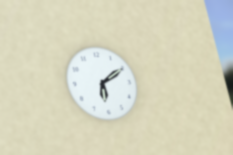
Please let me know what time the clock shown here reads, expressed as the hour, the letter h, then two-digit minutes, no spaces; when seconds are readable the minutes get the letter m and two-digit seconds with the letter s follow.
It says 6h10
